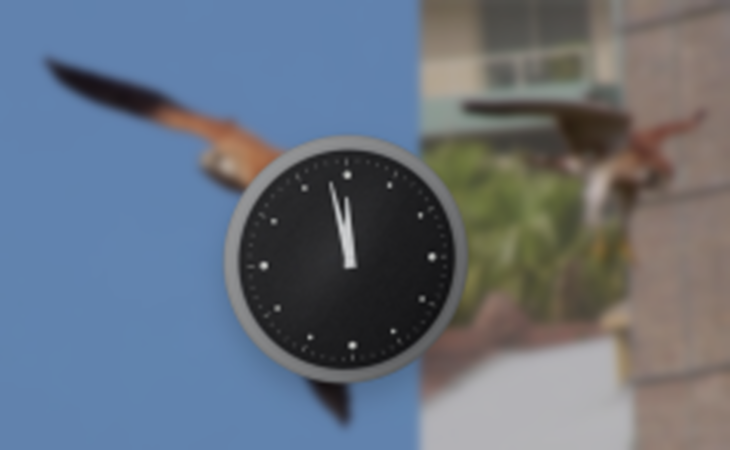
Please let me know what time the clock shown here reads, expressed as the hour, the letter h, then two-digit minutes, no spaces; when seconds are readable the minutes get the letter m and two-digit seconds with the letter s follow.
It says 11h58
